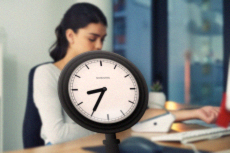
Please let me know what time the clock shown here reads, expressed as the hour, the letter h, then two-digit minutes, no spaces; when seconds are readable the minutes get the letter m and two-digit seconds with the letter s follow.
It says 8h35
